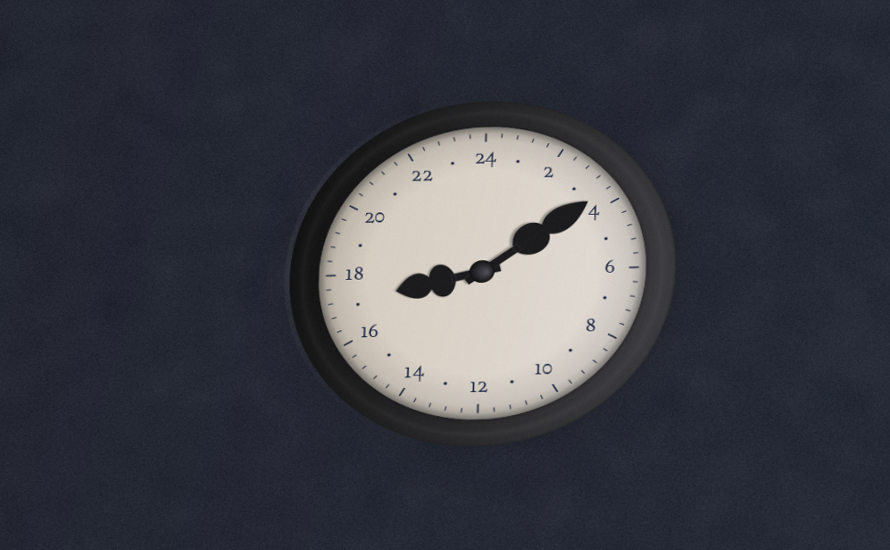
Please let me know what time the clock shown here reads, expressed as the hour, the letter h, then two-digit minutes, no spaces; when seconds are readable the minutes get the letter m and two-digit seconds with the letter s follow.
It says 17h09
